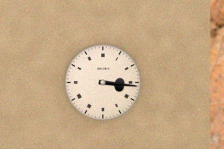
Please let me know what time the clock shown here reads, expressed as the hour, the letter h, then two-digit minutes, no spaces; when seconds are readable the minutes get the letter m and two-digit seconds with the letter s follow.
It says 3h16
